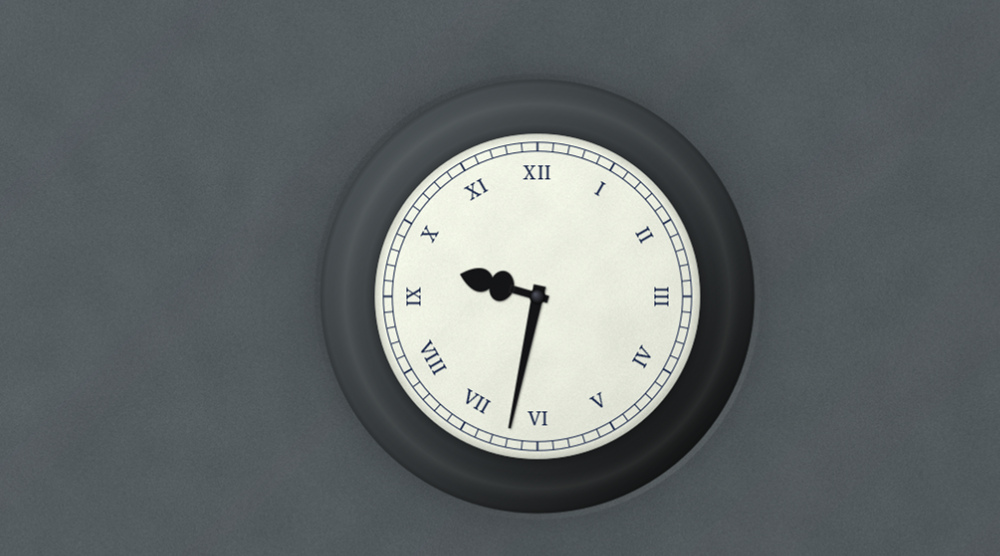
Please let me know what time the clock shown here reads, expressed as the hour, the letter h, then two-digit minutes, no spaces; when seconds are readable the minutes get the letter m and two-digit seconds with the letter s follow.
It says 9h32
